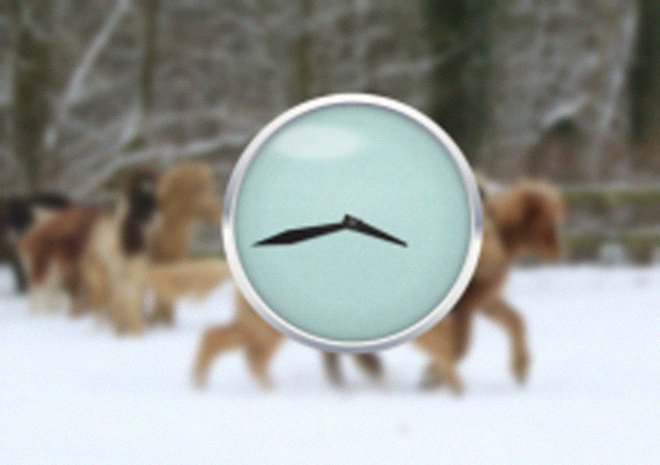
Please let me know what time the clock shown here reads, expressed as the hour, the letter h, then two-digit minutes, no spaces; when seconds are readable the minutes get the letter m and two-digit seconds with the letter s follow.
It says 3h43
